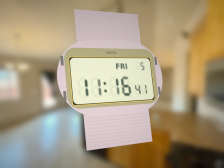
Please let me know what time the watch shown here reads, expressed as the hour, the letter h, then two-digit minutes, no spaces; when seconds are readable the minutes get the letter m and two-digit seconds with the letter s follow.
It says 11h16m41s
